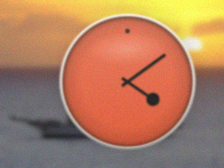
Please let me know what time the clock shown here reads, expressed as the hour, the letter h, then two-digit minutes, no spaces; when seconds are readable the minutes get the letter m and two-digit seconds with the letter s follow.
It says 4h09
